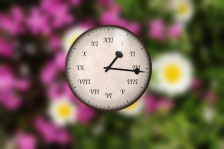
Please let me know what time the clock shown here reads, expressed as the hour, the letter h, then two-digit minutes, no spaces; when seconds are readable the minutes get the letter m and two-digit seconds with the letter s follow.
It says 1h16
